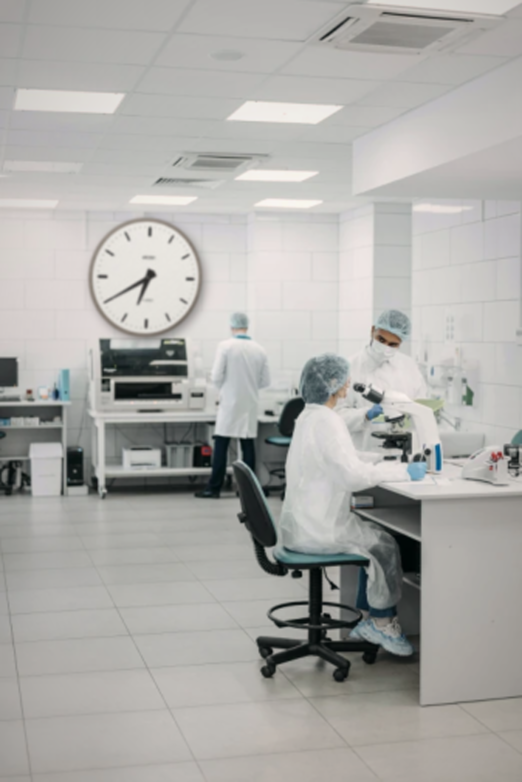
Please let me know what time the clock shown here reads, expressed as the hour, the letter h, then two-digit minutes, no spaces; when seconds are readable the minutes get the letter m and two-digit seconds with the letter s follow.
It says 6h40
